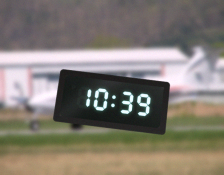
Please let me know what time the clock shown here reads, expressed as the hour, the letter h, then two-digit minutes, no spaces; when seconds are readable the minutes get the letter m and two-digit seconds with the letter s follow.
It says 10h39
